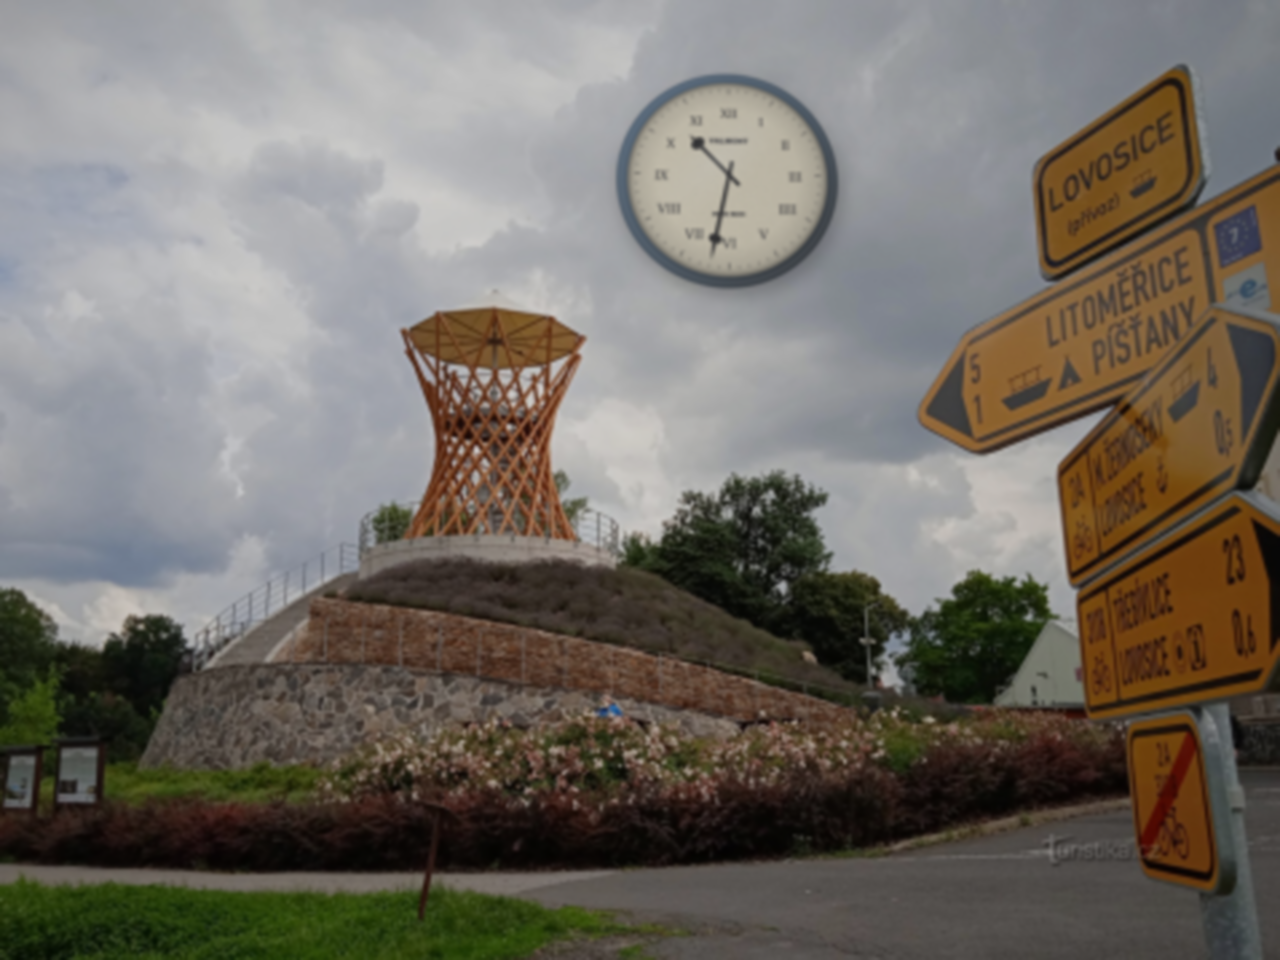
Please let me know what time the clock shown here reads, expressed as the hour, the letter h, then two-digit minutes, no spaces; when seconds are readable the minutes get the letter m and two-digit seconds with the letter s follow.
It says 10h32
